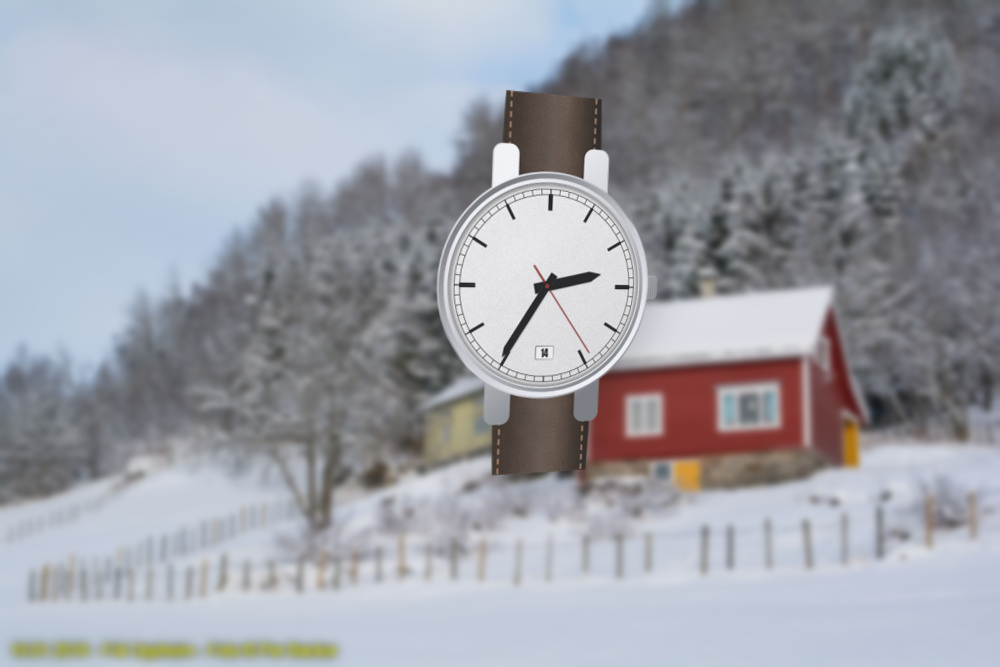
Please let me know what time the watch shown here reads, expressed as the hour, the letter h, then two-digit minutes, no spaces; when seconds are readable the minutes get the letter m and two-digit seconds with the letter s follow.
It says 2h35m24s
